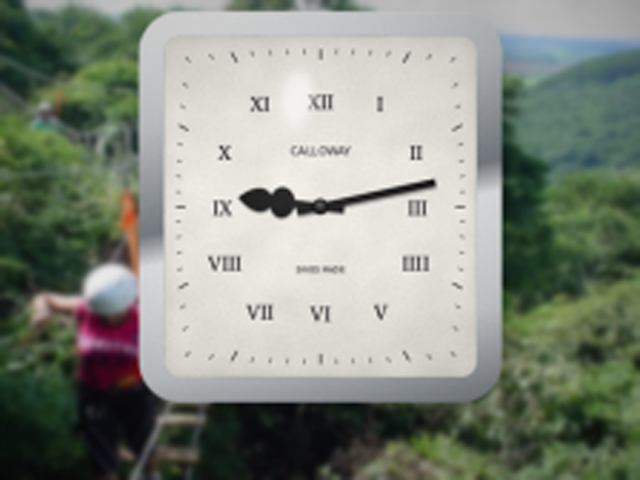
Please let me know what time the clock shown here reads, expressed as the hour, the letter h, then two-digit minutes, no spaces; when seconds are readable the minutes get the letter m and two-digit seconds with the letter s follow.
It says 9h13
